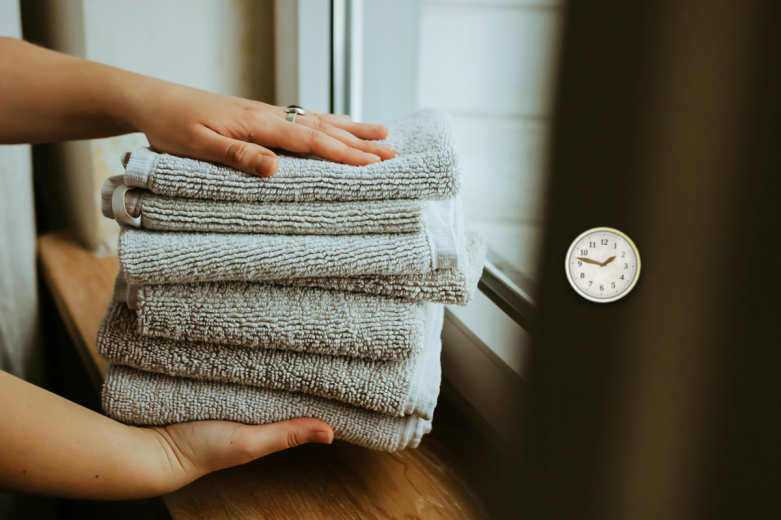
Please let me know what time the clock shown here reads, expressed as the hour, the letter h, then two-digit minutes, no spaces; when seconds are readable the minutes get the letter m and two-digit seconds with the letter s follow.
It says 1h47
